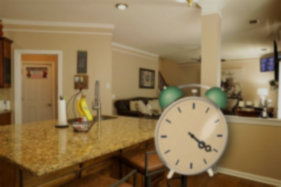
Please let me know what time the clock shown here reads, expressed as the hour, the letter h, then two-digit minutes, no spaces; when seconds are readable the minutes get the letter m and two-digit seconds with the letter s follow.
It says 4h21
